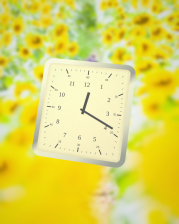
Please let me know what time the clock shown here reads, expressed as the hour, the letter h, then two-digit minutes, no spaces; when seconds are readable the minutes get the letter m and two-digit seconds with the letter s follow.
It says 12h19
